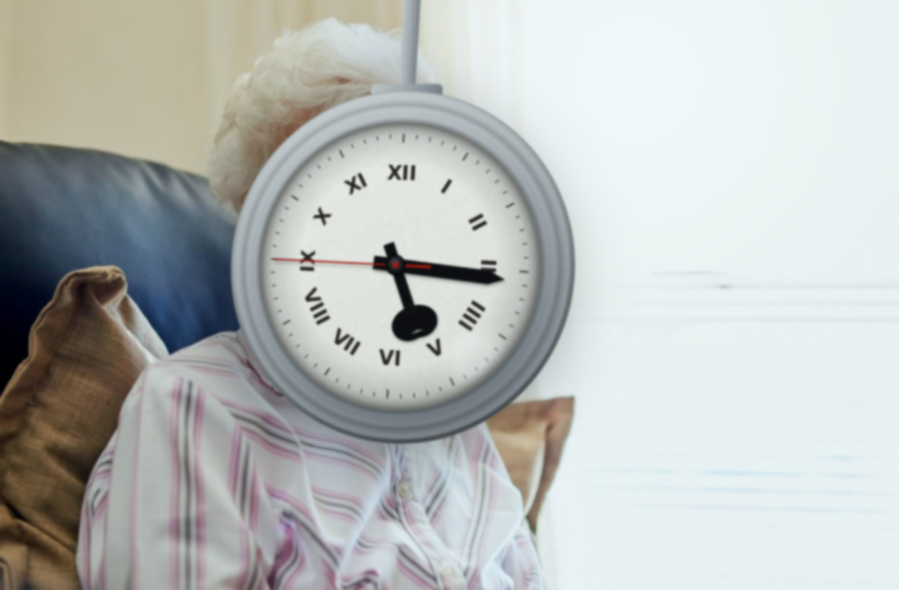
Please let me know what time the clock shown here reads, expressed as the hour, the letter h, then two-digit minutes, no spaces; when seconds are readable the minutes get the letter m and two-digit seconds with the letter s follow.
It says 5h15m45s
